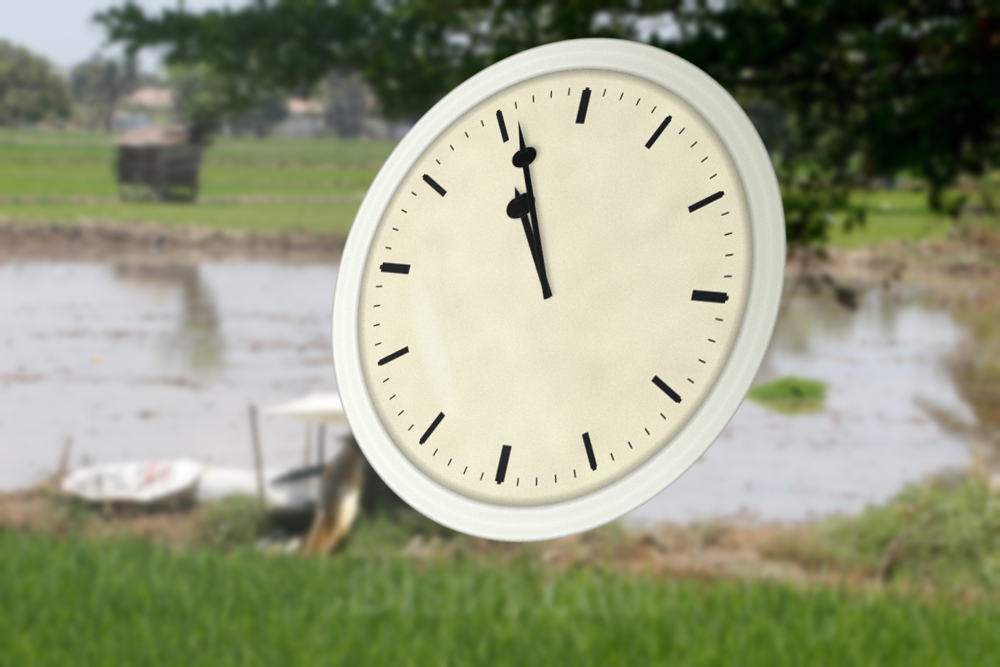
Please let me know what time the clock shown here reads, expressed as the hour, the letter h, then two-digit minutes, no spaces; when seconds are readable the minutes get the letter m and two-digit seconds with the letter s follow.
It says 10h56
